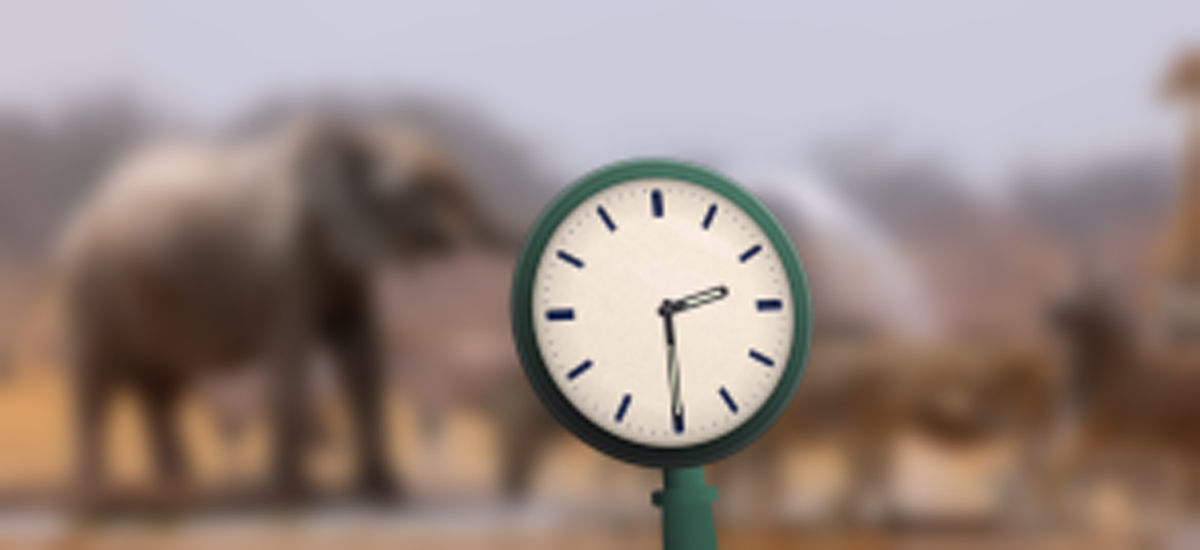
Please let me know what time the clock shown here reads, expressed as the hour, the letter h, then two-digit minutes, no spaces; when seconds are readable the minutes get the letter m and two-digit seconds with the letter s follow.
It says 2h30
